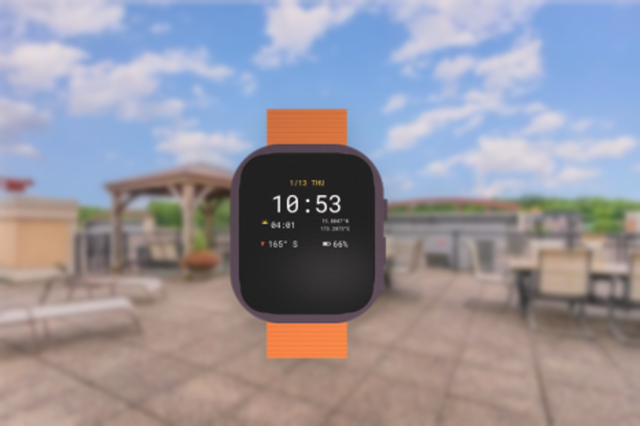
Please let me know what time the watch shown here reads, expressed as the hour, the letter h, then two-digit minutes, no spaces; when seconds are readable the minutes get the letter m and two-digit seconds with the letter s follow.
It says 10h53
